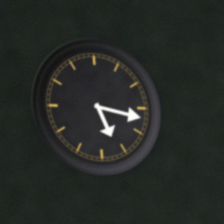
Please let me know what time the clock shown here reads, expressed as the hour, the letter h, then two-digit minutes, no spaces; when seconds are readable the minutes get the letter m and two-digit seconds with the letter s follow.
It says 5h17
